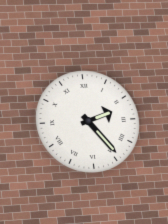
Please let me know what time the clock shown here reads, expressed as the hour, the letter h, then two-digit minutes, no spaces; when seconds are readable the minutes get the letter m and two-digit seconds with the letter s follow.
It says 2h24
